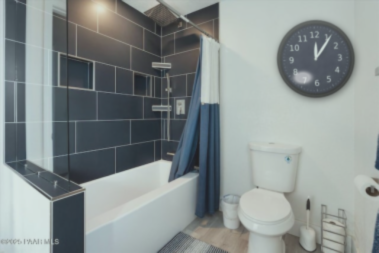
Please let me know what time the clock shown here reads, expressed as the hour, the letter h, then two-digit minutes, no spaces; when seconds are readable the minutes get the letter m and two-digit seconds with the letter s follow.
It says 12h06
